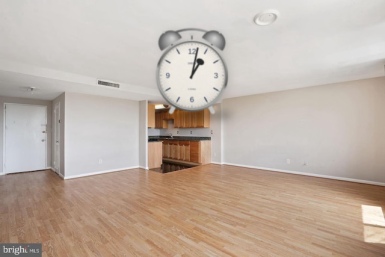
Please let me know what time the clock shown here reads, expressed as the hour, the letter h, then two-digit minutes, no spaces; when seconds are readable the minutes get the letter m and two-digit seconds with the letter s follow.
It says 1h02
